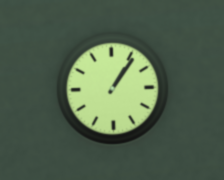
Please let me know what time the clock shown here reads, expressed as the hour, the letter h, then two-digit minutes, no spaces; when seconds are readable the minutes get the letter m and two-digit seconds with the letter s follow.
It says 1h06
